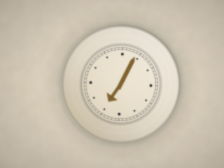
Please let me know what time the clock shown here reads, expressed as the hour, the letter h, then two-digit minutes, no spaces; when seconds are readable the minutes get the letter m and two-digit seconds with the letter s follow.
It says 7h04
